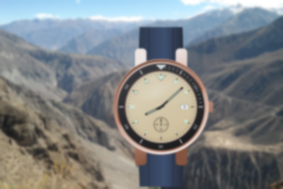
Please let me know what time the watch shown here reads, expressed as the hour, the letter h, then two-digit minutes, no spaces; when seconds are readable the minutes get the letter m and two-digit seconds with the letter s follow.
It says 8h08
